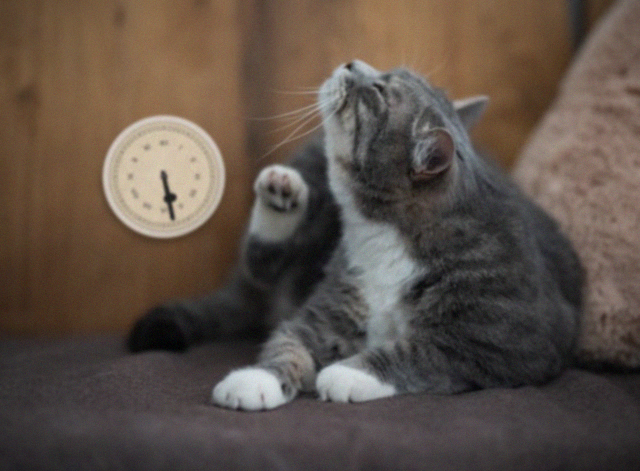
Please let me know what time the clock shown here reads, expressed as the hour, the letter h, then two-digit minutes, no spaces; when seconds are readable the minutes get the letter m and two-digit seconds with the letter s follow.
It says 5h28
